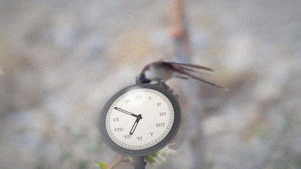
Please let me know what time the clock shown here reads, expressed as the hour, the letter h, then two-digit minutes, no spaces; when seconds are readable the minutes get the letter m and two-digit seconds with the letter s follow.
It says 6h50
